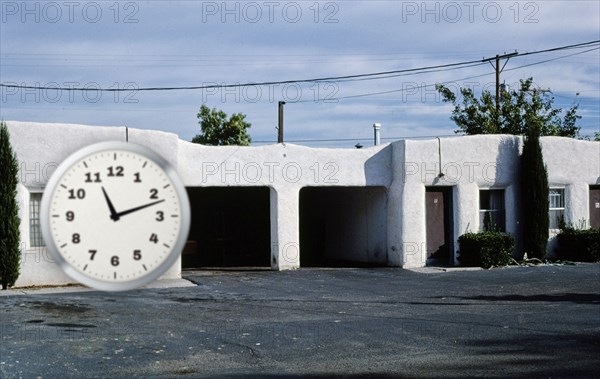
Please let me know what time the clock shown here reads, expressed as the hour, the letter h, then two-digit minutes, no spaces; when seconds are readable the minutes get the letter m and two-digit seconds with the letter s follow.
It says 11h12
